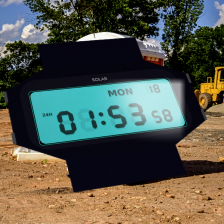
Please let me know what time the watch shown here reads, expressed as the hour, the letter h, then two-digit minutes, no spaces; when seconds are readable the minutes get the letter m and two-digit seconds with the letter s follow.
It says 1h53m58s
